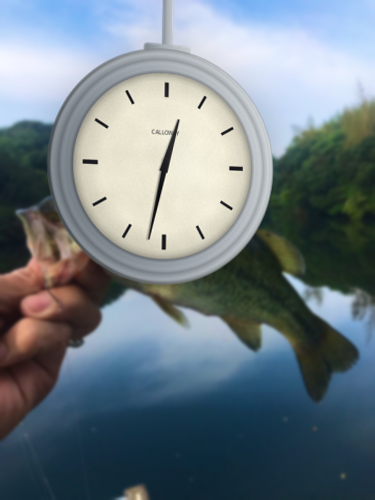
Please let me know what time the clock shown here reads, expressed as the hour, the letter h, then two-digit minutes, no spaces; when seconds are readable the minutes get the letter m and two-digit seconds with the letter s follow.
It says 12h32
